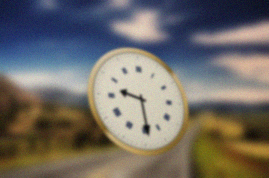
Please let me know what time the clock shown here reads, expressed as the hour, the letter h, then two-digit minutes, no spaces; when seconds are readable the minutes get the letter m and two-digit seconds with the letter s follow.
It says 9h29
